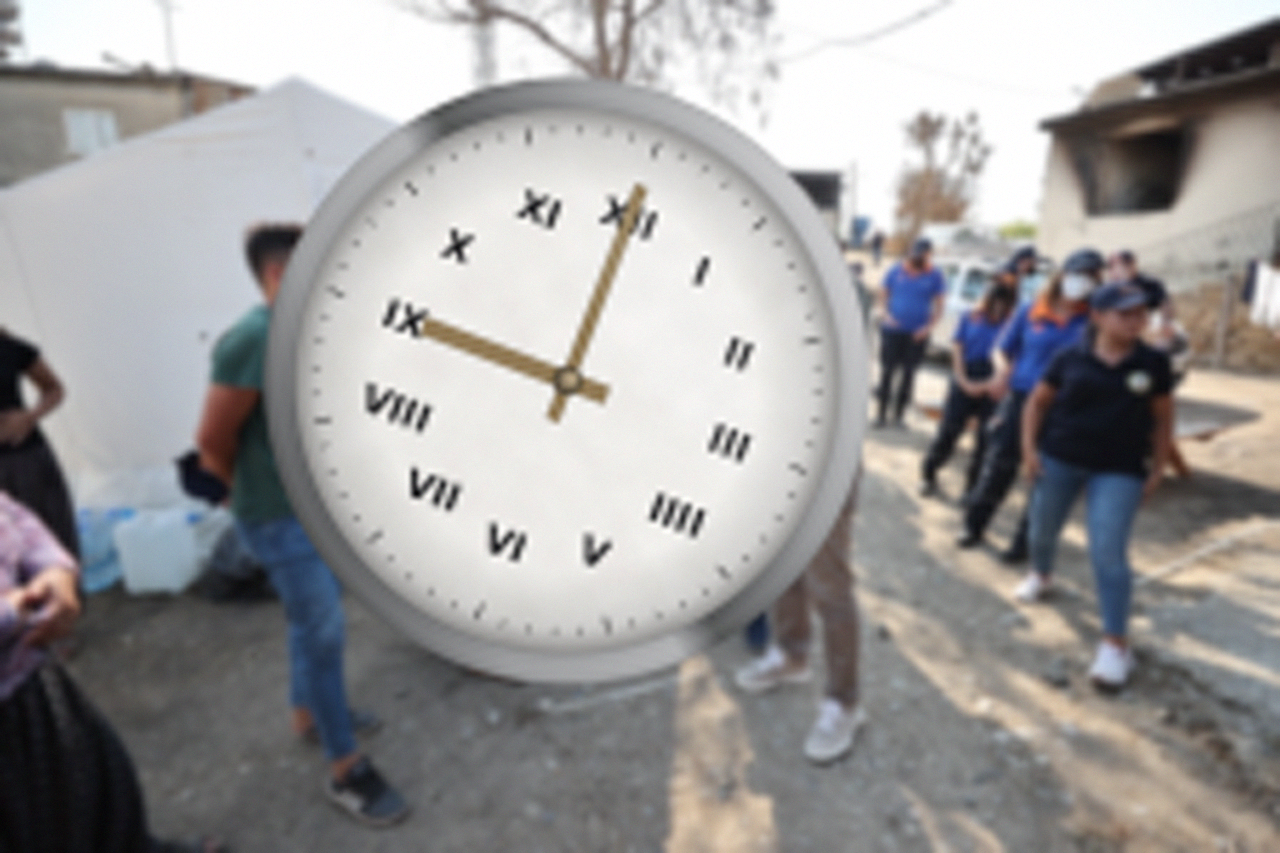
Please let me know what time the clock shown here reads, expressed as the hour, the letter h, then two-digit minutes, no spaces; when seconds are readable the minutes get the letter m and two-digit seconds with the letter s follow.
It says 9h00
